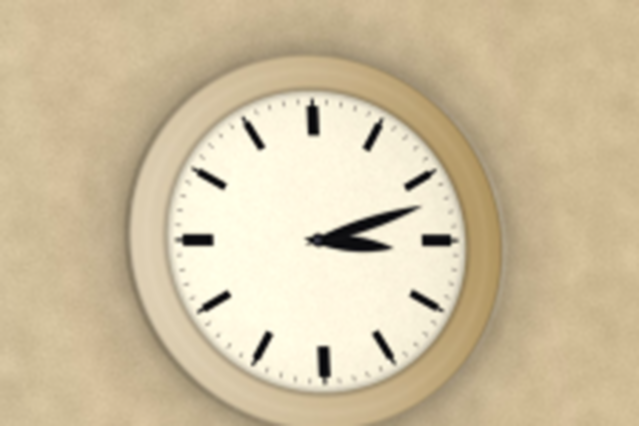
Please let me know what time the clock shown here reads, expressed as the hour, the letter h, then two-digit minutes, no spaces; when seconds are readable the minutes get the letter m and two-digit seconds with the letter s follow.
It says 3h12
